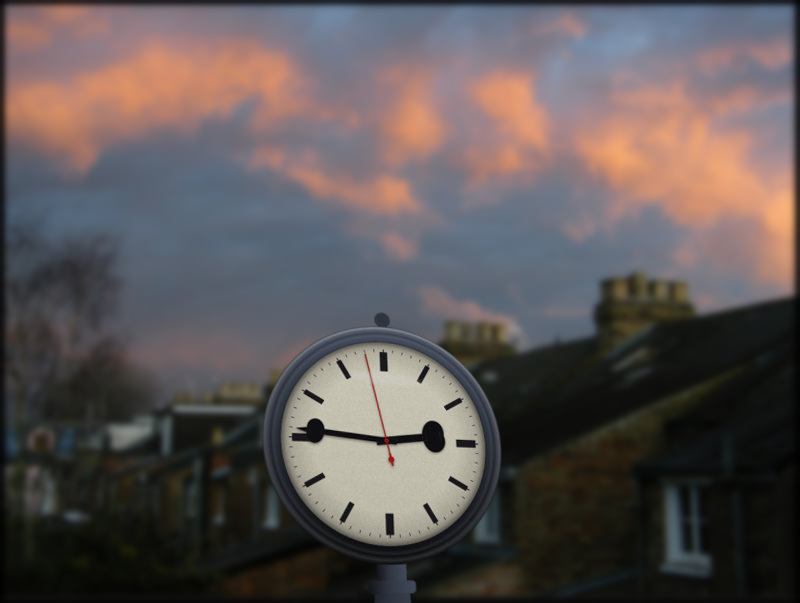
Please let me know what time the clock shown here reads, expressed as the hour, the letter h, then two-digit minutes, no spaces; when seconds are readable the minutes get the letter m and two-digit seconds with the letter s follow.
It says 2h45m58s
